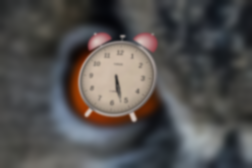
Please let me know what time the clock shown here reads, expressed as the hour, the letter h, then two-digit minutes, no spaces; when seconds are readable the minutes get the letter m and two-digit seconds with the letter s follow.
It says 5h27
